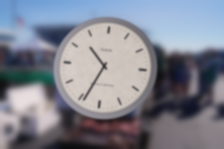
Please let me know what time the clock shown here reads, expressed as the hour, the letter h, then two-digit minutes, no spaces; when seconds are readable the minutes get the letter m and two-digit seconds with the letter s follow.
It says 10h34
